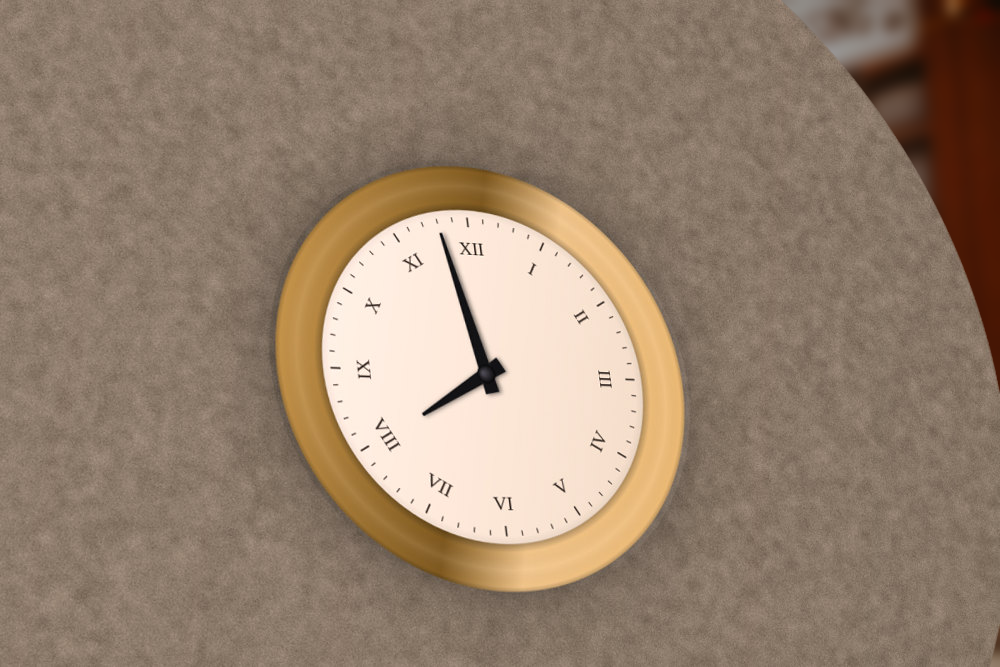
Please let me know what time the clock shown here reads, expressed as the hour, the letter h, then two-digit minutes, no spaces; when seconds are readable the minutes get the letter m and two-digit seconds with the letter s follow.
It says 7h58
